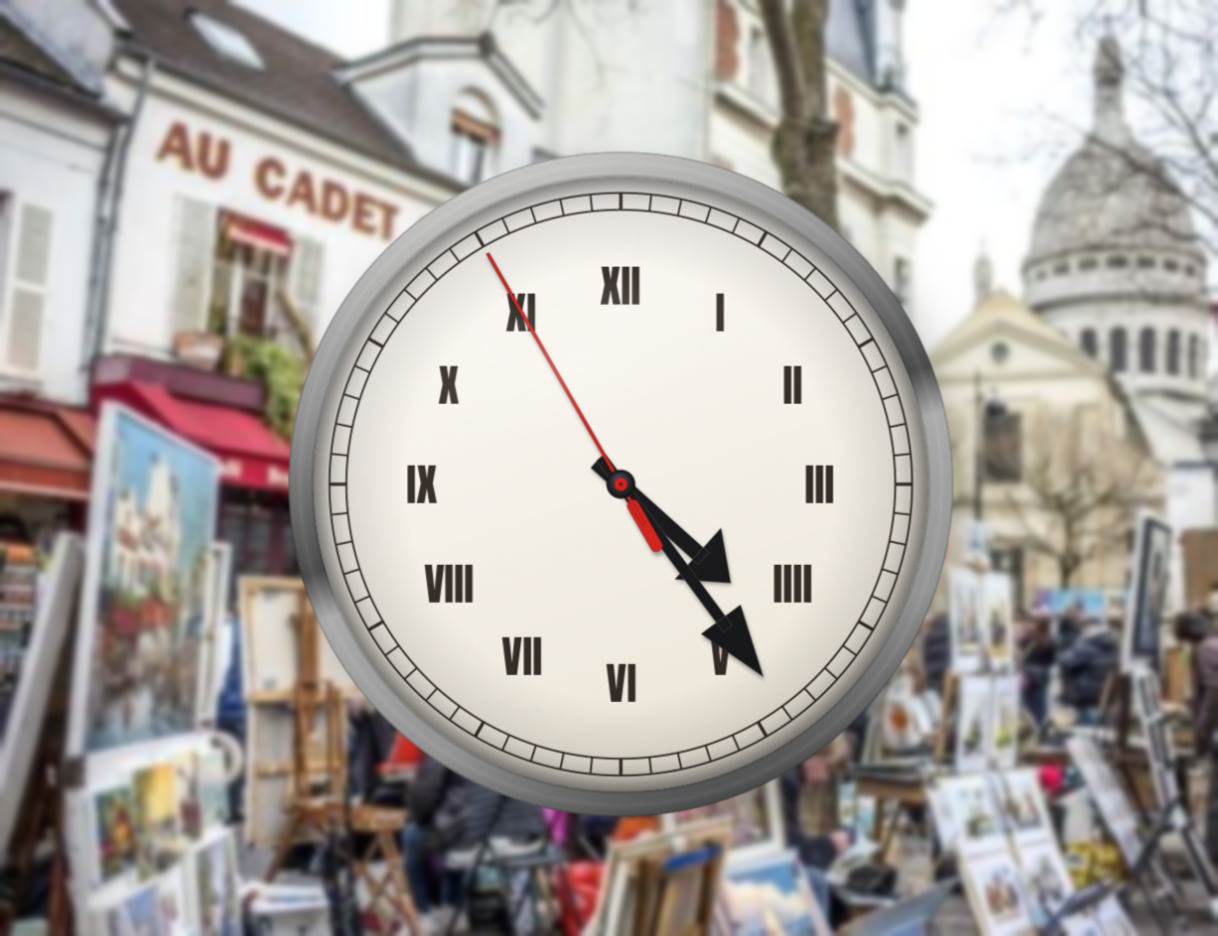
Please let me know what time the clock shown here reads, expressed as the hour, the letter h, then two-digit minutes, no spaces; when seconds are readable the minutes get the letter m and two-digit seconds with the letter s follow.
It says 4h23m55s
